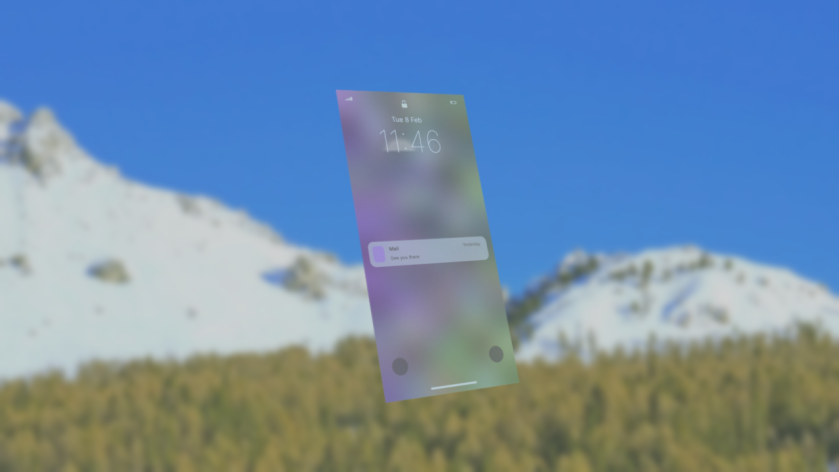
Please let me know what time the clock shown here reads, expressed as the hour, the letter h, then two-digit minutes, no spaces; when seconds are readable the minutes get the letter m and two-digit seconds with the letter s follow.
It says 11h46
